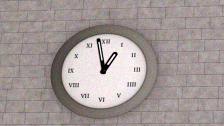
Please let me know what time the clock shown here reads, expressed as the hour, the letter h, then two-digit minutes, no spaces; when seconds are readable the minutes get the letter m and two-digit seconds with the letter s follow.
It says 12h58
